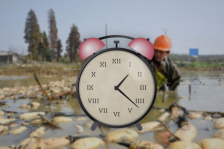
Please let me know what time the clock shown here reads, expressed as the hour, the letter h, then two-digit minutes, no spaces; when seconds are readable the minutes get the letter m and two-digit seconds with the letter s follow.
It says 1h22
